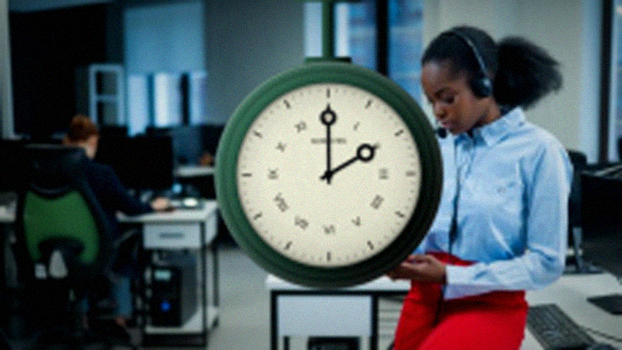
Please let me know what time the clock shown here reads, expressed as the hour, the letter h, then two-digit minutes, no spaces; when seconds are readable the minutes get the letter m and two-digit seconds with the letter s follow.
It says 2h00
